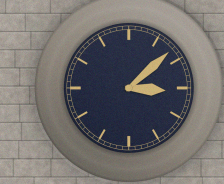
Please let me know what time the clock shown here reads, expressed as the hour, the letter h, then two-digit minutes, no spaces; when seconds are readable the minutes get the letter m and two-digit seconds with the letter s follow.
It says 3h08
